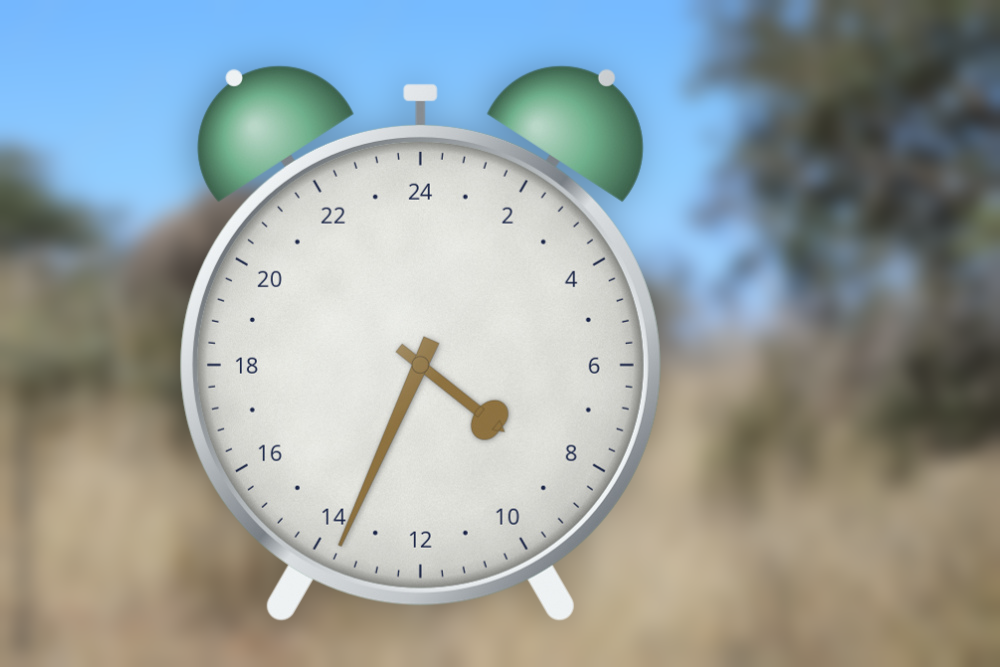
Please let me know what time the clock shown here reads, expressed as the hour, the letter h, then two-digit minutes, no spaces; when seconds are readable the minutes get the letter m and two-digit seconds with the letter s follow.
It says 8h34
